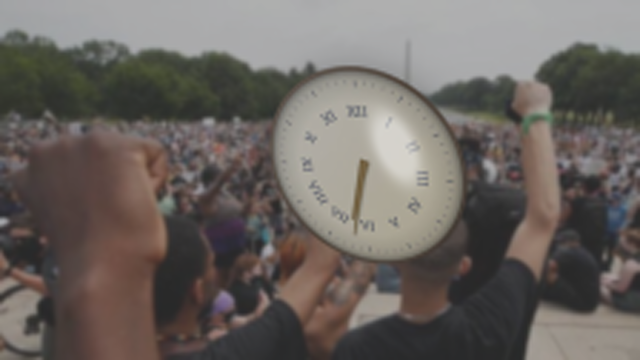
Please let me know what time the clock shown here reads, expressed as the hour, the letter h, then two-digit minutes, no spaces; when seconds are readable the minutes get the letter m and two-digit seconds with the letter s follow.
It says 6h32
